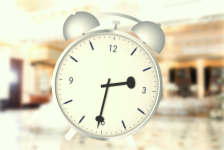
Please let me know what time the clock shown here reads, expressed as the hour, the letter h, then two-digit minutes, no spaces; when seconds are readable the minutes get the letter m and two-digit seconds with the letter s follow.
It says 2h31
